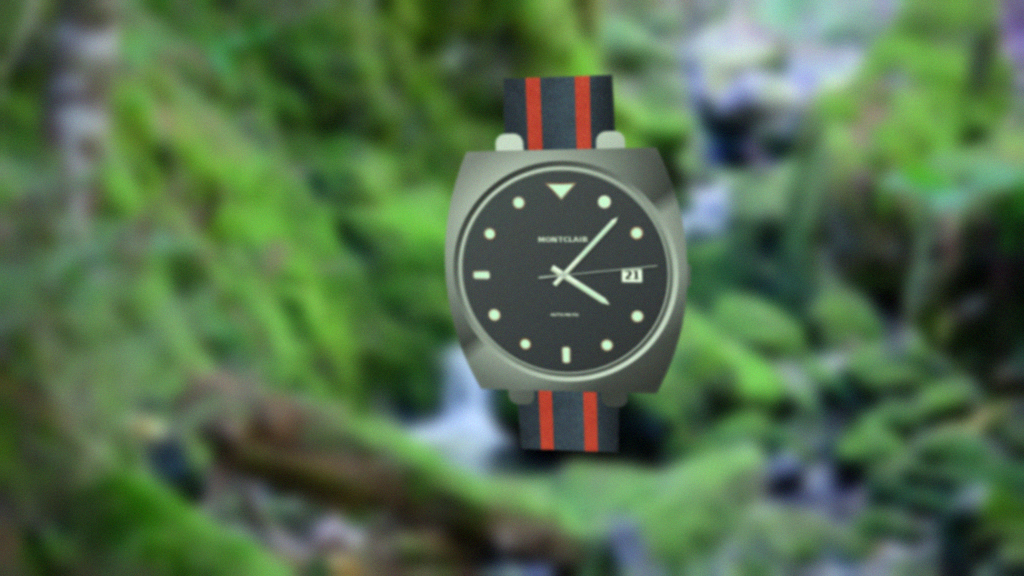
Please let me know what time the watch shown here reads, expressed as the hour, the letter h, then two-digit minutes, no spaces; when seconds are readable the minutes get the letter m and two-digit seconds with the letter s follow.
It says 4h07m14s
